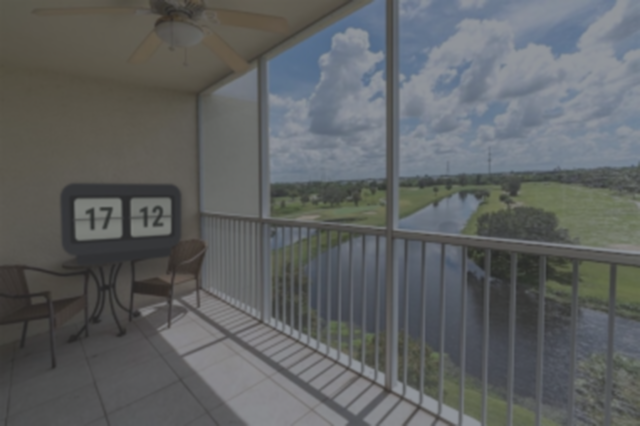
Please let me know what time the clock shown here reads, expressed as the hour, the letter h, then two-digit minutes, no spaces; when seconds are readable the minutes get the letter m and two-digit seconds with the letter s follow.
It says 17h12
